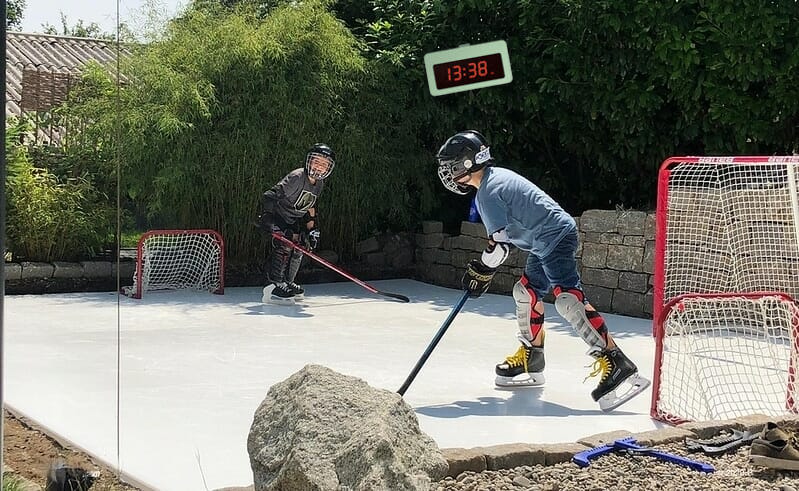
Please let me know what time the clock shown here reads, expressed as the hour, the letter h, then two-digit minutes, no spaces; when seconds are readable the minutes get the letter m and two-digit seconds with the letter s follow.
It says 13h38
